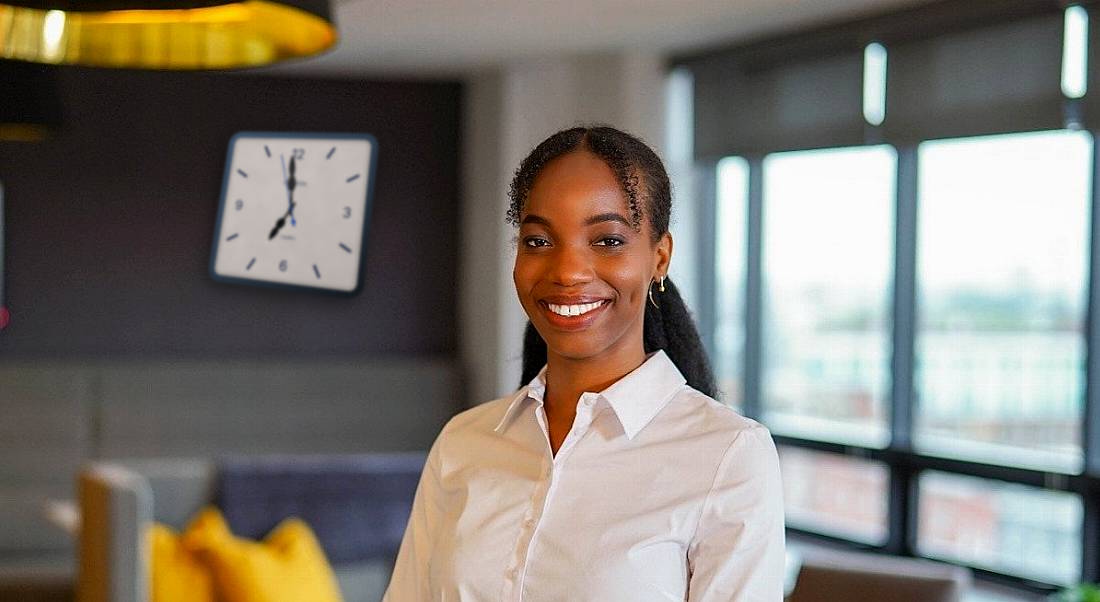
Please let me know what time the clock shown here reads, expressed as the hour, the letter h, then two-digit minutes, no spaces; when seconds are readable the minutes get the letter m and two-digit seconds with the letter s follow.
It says 6h58m57s
